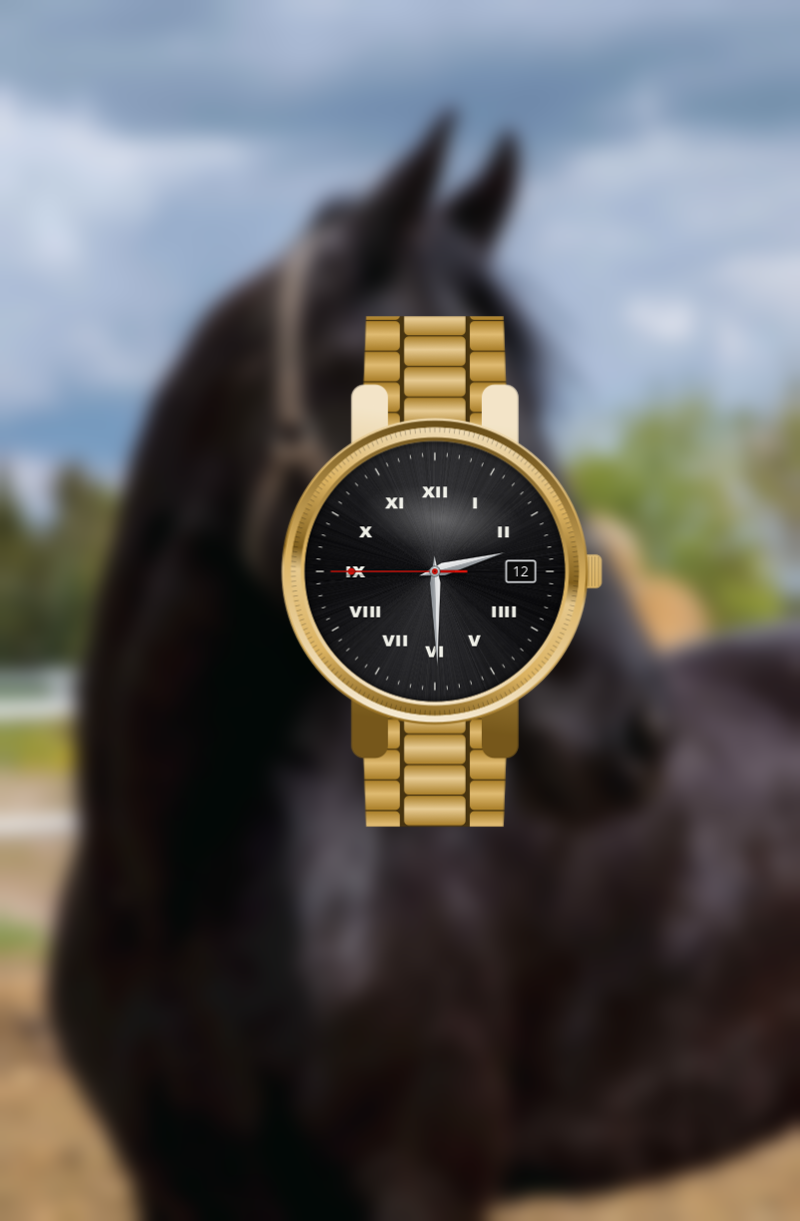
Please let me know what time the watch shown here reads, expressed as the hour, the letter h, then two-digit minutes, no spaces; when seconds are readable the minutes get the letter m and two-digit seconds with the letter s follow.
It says 2h29m45s
